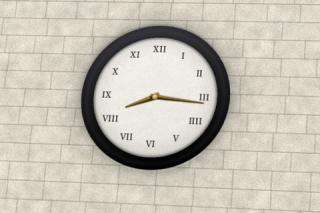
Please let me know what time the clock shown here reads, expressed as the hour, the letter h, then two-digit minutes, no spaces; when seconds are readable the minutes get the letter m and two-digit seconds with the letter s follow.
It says 8h16
